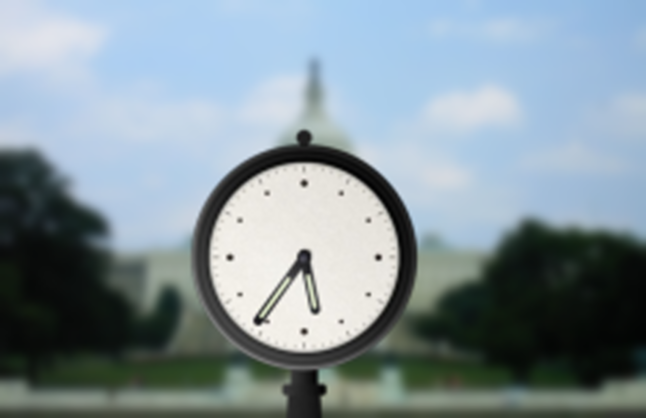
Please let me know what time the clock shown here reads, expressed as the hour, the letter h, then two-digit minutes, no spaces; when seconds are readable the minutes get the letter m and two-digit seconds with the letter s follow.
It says 5h36
